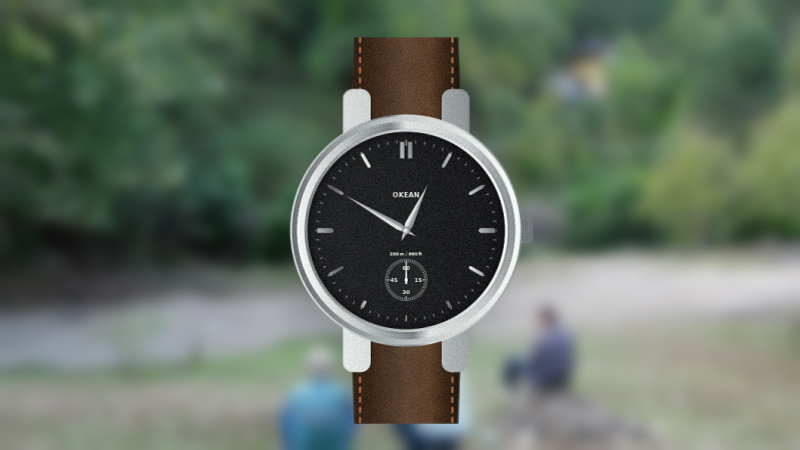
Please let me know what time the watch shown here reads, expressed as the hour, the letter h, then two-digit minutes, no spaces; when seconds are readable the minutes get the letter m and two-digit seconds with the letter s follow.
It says 12h50
